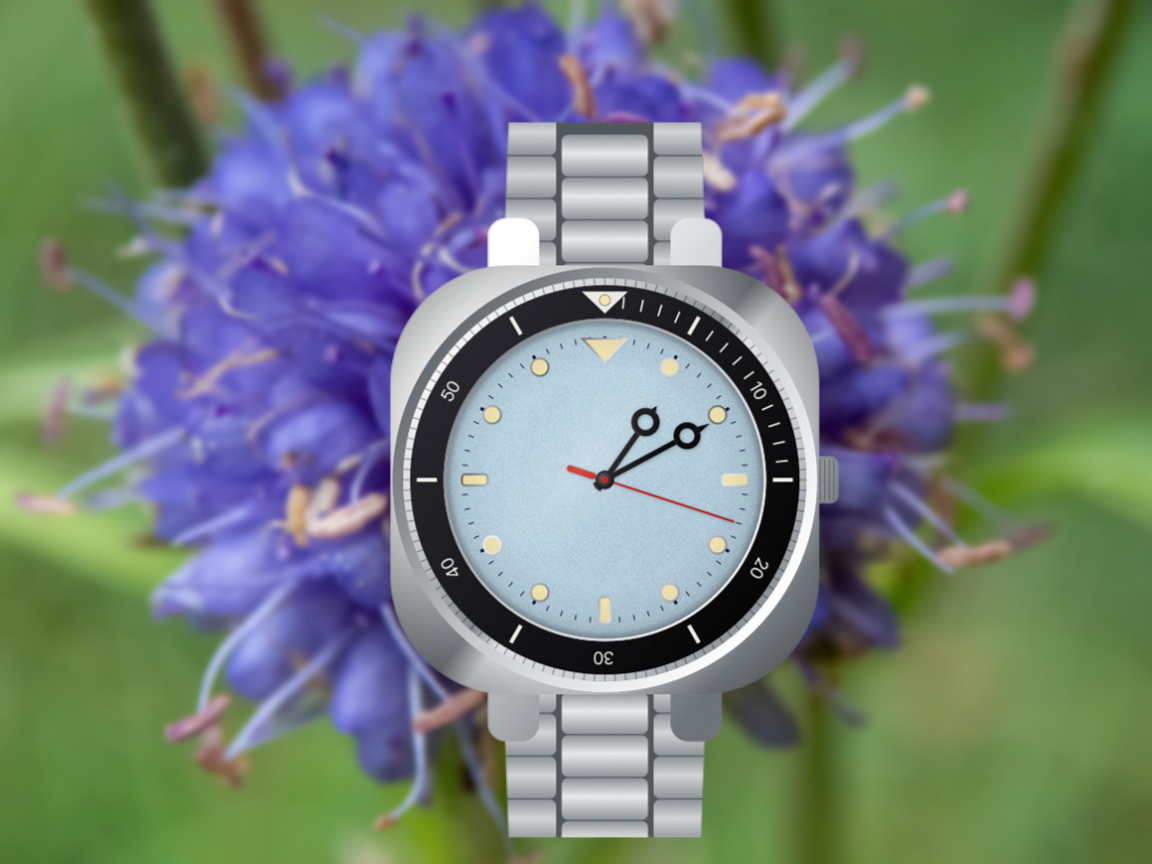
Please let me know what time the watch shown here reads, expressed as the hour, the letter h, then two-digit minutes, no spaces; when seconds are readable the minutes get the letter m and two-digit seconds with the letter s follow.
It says 1h10m18s
